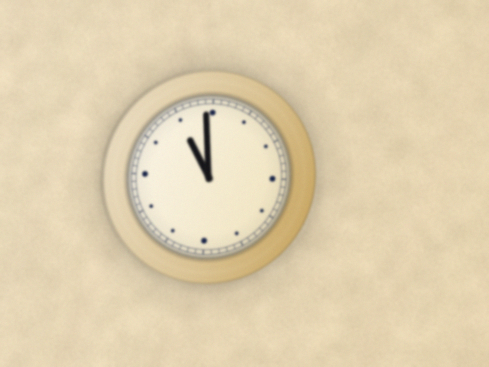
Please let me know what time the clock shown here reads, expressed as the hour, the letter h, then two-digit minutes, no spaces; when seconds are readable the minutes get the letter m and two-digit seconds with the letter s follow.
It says 10h59
